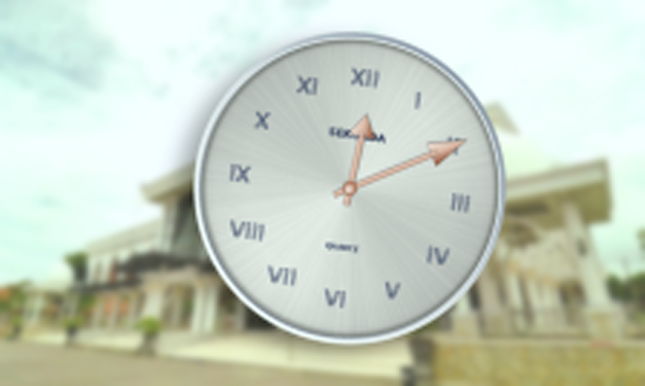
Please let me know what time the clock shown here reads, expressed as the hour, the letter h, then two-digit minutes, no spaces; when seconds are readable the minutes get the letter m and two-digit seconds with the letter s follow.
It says 12h10
